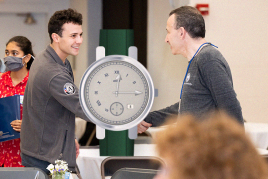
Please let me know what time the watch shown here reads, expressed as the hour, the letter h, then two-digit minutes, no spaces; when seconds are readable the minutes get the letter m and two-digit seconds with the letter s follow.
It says 12h15
